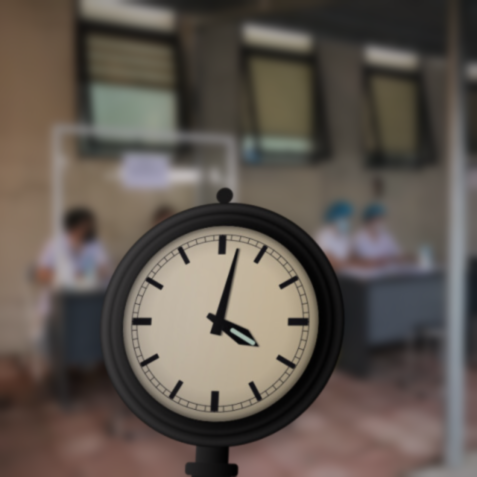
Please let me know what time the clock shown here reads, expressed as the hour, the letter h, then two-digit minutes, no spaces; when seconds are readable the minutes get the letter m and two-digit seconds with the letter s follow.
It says 4h02
